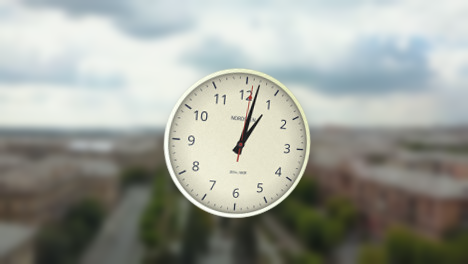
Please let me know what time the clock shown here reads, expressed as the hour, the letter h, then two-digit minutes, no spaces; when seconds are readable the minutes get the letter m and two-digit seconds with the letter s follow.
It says 1h02m01s
